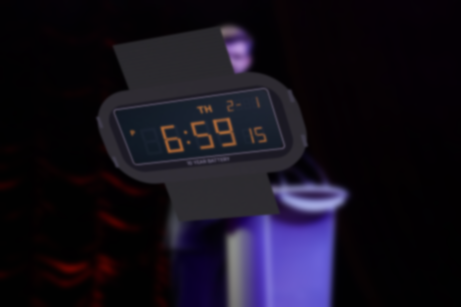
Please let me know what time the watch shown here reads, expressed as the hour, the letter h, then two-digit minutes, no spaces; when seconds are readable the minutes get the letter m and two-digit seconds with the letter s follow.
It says 6h59m15s
